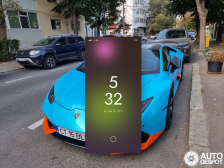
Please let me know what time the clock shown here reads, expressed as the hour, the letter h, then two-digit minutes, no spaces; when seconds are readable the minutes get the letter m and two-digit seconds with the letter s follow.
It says 5h32
